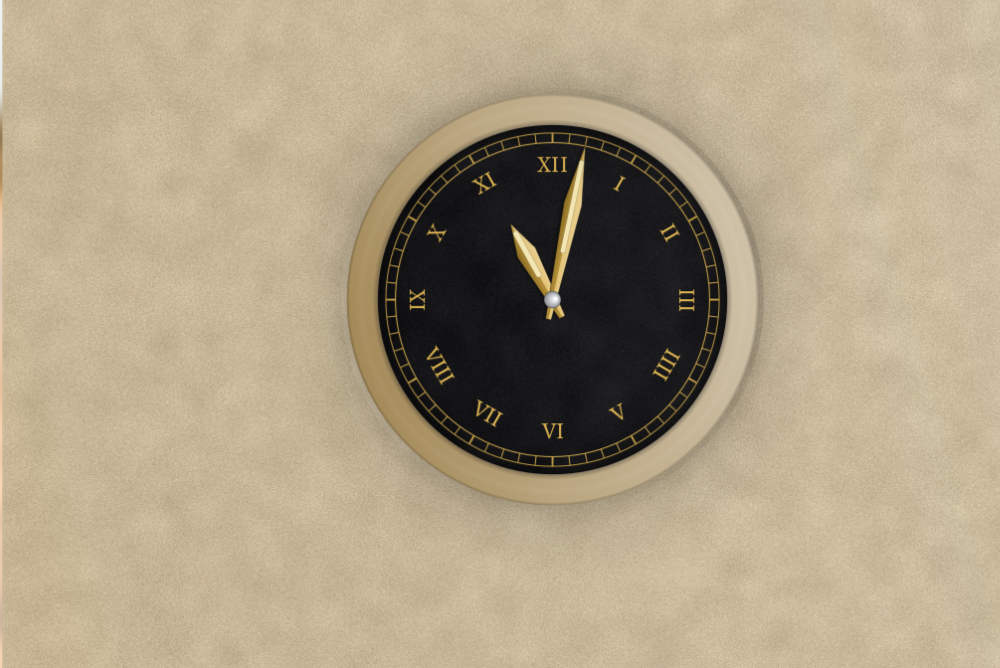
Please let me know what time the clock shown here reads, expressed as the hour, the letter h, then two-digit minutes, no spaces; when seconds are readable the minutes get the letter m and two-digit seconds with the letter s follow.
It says 11h02
